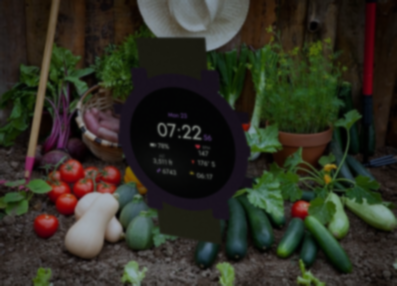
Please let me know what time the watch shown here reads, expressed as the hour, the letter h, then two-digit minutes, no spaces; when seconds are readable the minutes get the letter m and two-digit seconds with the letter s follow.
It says 7h22
